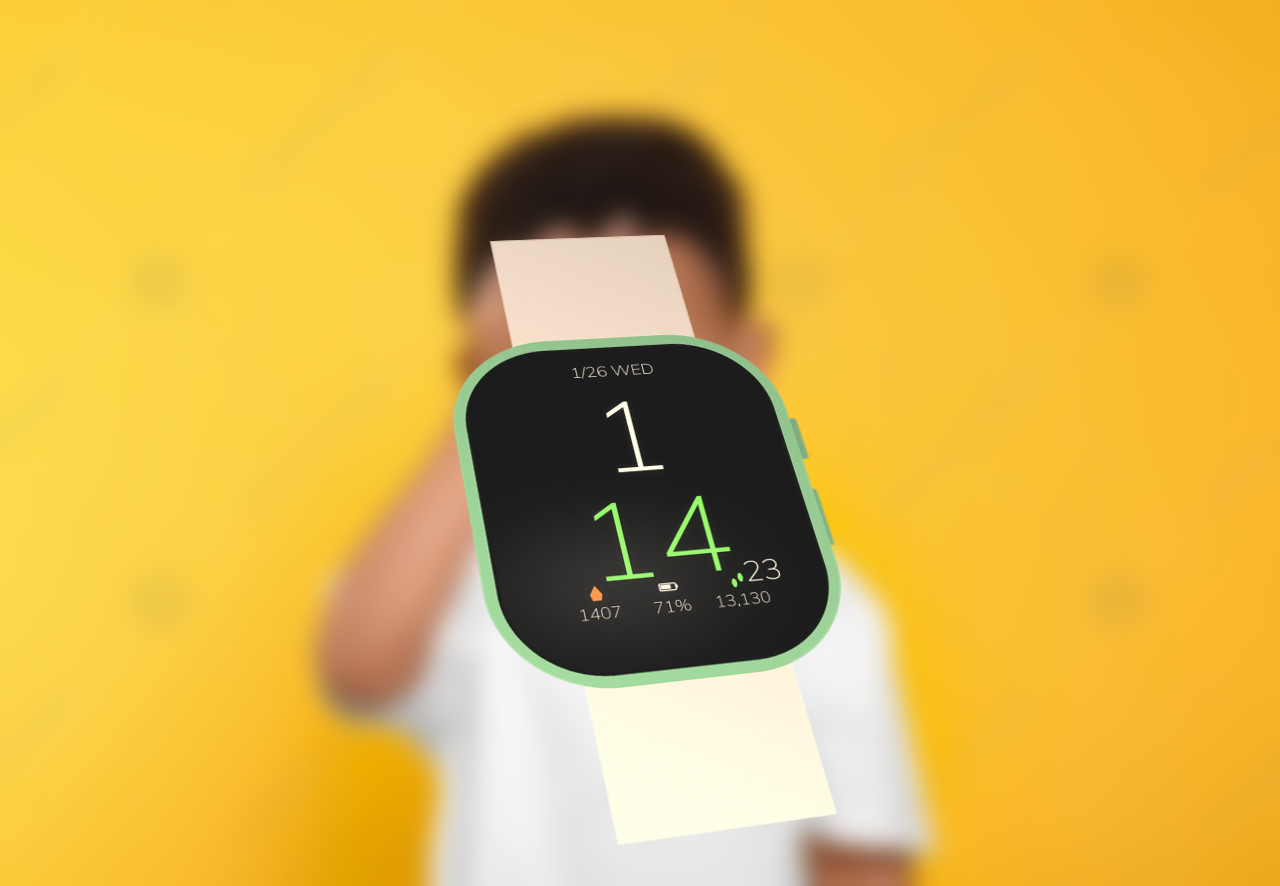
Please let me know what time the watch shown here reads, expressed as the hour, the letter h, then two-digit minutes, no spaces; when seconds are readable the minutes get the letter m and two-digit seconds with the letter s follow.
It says 1h14m23s
